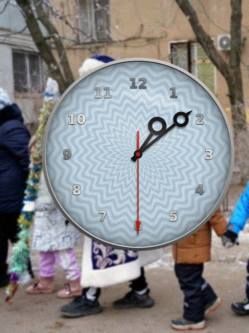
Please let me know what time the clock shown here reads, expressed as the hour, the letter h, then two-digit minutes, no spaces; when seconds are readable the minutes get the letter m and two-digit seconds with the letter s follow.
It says 1h08m30s
